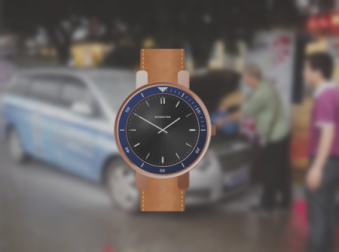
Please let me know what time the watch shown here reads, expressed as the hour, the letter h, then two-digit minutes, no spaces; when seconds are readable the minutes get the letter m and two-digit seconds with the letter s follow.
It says 1h50
